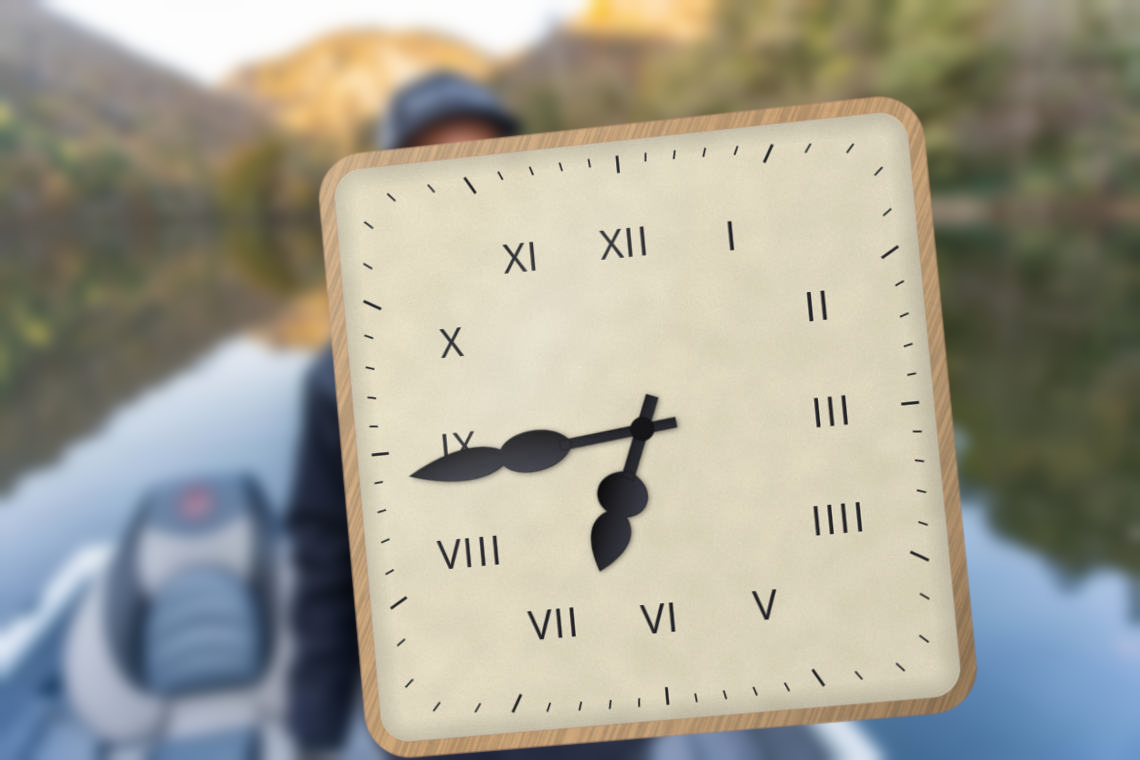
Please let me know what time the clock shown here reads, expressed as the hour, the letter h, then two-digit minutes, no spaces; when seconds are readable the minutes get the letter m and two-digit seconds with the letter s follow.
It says 6h44
